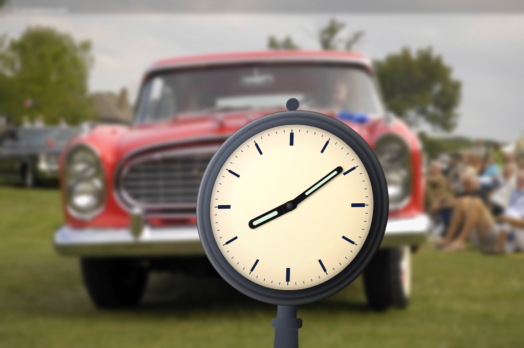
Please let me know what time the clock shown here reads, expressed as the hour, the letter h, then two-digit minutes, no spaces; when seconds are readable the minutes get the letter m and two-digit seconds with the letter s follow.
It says 8h09
